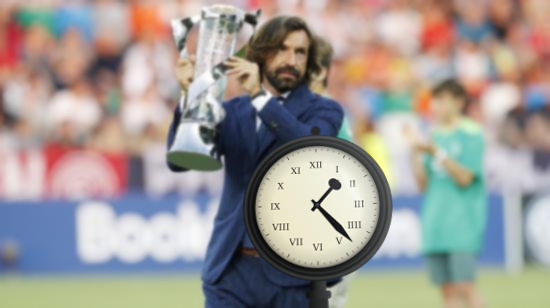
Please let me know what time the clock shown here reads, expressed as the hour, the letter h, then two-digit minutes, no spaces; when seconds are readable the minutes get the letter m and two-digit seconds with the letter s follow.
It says 1h23
